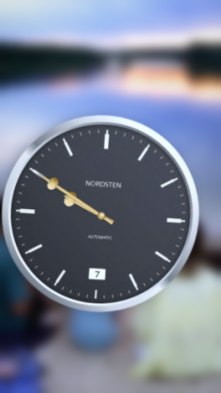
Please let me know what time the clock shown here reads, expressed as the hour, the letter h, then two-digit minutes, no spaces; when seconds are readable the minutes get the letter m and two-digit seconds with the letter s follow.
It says 9h50
